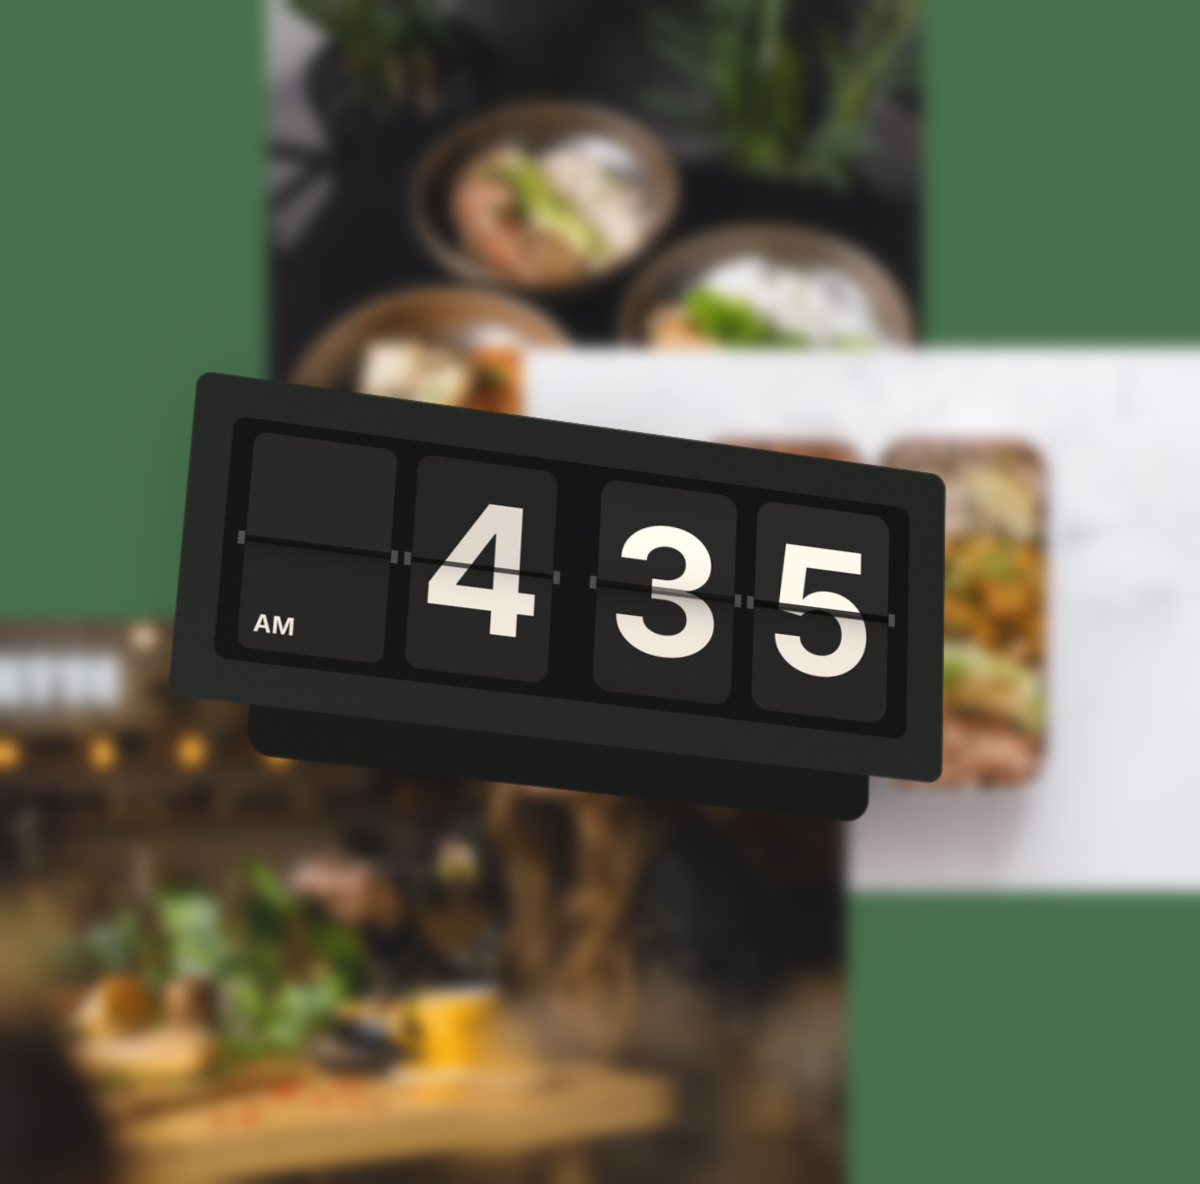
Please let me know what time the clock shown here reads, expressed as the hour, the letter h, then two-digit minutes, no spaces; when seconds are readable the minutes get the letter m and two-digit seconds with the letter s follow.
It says 4h35
